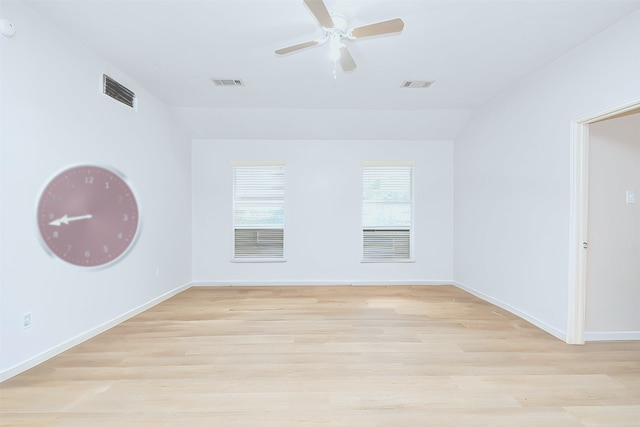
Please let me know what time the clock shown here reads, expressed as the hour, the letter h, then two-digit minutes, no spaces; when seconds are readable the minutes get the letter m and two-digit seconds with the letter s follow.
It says 8h43
